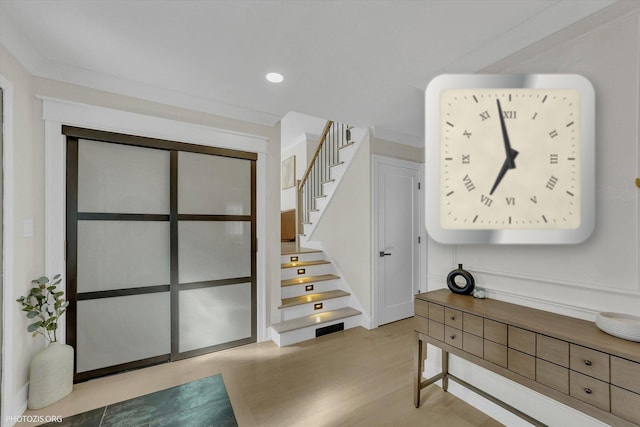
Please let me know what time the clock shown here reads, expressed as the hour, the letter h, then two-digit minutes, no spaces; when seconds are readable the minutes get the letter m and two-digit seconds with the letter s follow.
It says 6h58
